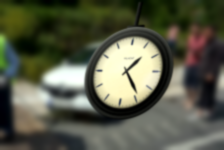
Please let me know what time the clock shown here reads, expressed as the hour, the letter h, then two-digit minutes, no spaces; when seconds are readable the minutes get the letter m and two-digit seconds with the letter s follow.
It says 1h24
